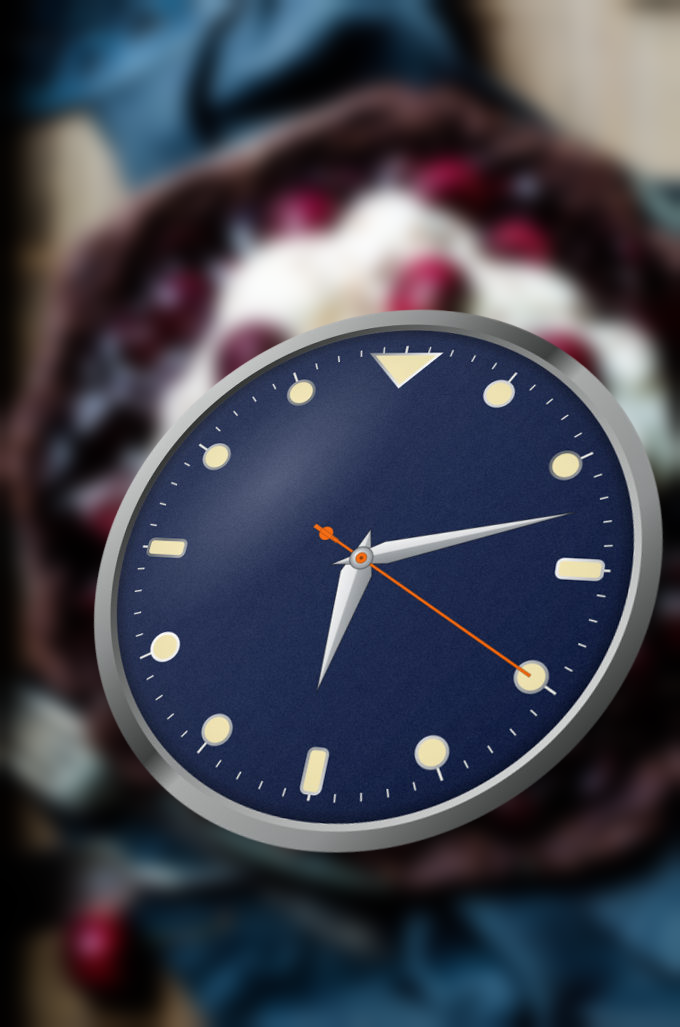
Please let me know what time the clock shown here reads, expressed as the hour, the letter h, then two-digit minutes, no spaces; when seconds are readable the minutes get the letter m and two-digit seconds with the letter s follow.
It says 6h12m20s
